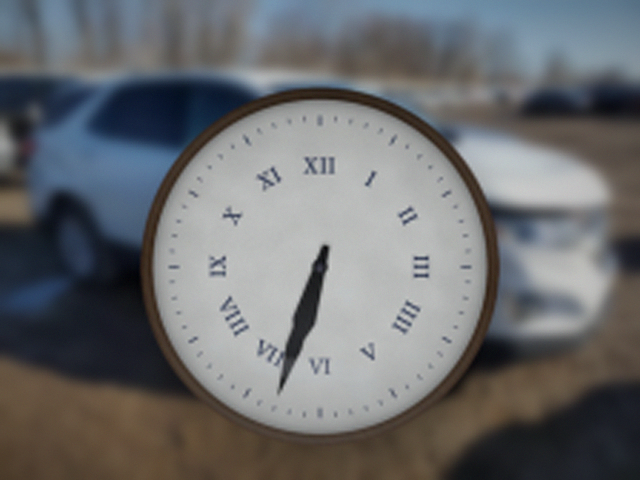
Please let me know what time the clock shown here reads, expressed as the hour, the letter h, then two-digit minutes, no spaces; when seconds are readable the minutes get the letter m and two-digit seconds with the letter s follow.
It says 6h33
